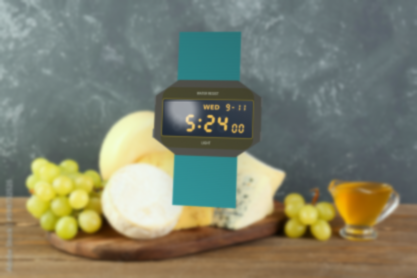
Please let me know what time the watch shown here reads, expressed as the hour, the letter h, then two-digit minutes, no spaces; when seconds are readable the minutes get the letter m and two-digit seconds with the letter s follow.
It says 5h24
